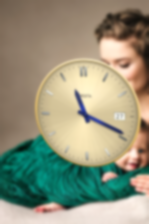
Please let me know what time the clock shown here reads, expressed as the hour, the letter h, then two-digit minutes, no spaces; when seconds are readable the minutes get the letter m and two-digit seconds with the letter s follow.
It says 11h19
